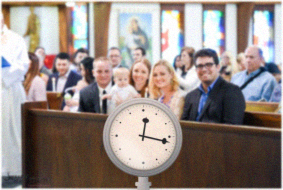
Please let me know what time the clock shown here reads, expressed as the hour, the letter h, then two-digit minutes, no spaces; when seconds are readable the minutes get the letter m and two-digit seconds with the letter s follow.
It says 12h17
